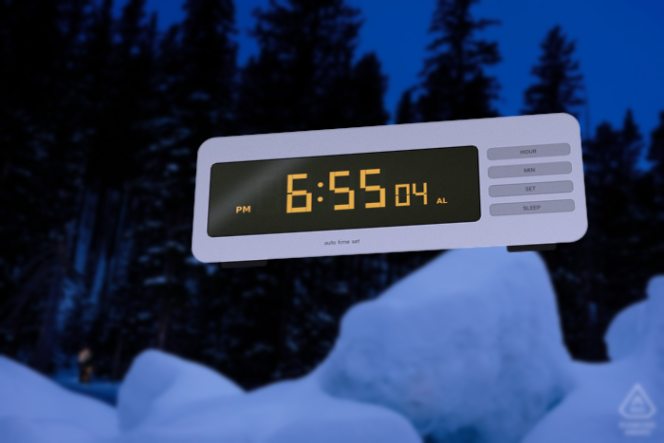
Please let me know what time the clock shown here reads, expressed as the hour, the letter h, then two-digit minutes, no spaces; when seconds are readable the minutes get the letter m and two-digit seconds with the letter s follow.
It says 6h55m04s
